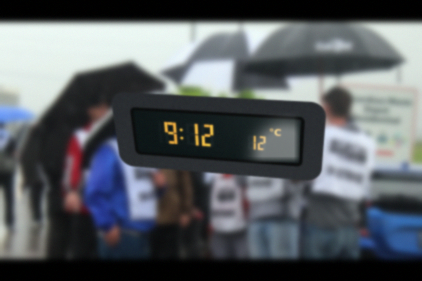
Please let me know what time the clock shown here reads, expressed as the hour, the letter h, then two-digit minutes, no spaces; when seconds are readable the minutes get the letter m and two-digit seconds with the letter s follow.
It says 9h12
